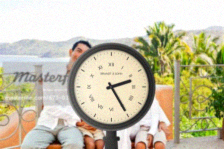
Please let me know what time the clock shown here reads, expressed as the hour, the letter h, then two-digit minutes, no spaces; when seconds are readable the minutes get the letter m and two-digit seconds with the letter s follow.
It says 2h25
